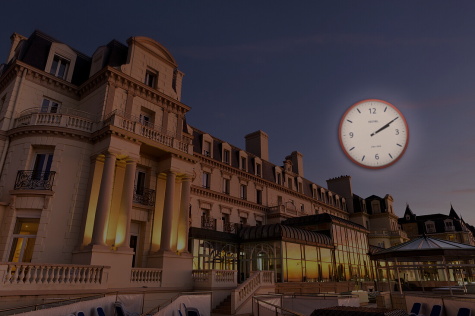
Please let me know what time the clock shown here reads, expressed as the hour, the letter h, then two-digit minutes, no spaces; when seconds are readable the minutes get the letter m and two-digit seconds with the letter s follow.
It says 2h10
